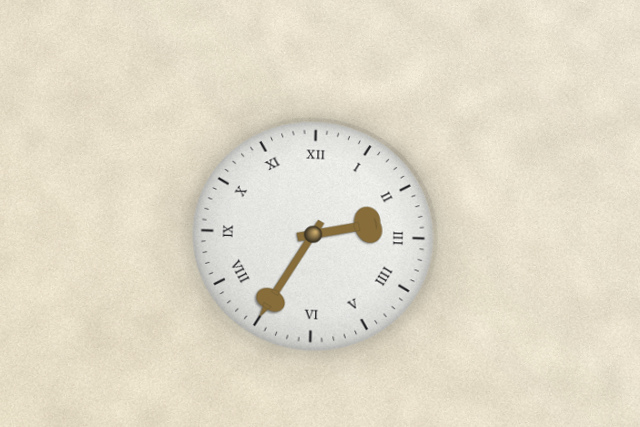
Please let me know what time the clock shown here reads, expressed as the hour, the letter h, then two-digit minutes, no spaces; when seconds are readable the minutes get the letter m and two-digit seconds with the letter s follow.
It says 2h35
